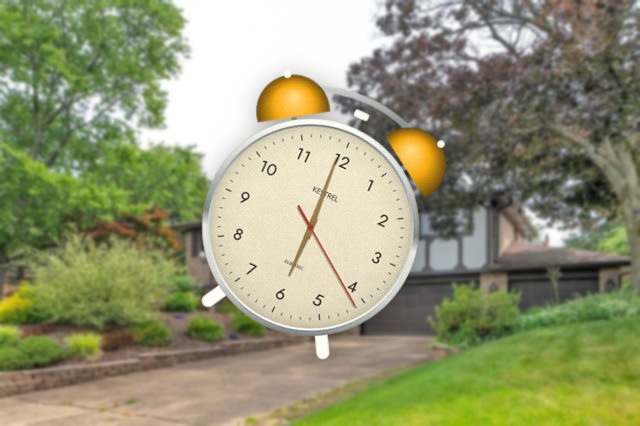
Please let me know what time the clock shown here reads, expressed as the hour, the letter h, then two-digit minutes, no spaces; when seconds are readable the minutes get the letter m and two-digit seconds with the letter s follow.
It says 5h59m21s
